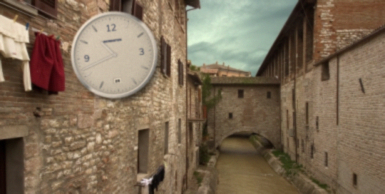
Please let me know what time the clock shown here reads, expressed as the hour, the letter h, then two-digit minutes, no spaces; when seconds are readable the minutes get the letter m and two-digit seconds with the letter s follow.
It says 10h42
